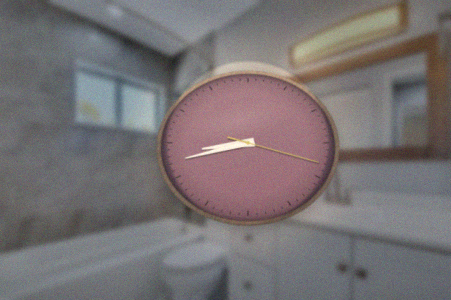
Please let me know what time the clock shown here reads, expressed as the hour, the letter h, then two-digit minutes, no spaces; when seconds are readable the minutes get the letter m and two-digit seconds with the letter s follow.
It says 8h42m18s
